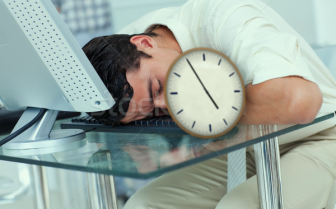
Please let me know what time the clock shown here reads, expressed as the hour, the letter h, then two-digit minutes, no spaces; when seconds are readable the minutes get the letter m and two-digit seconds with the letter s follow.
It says 4h55
